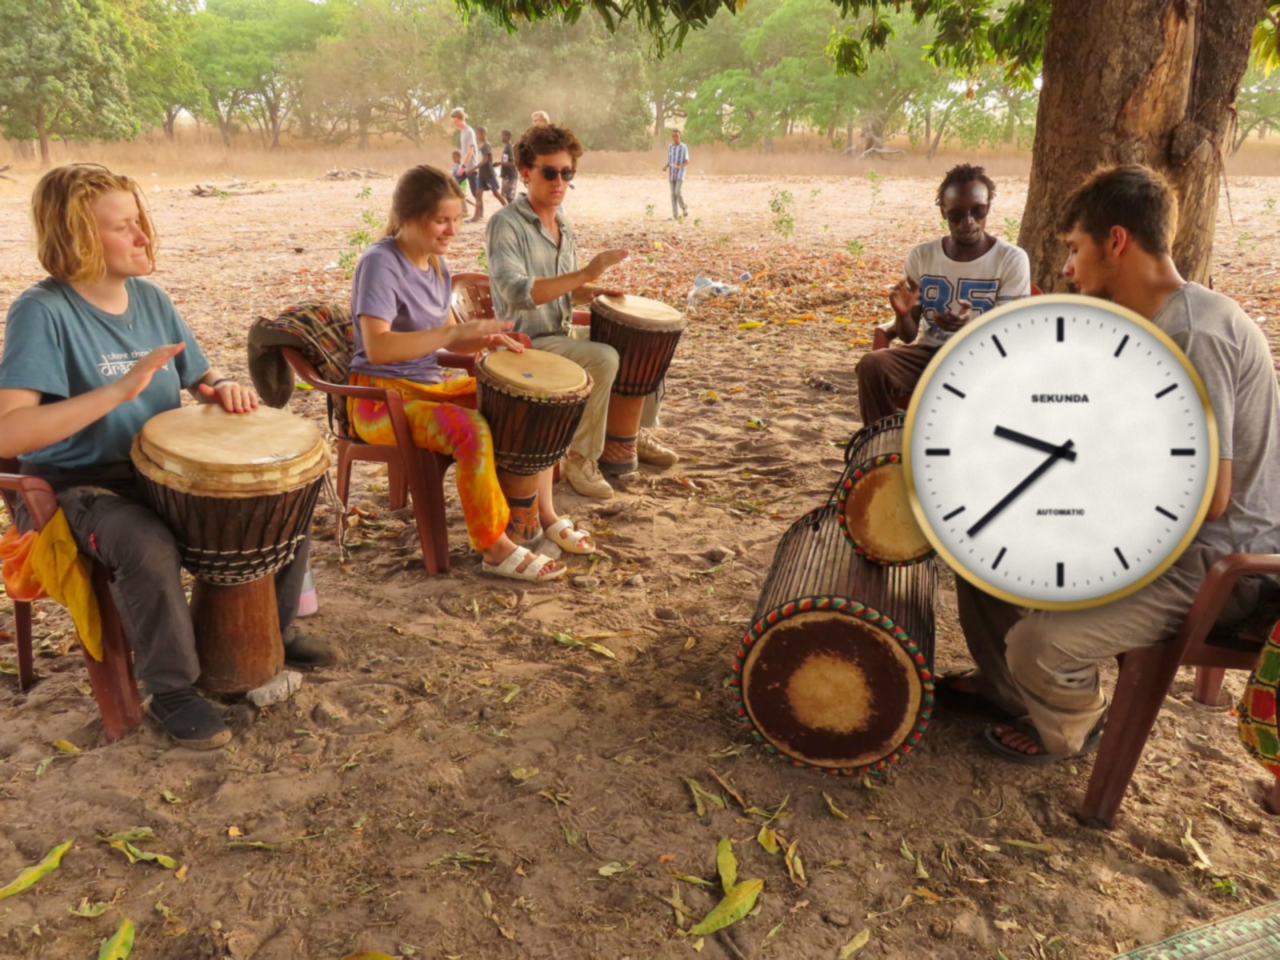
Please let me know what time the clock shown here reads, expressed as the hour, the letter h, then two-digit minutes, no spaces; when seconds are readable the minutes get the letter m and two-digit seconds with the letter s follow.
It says 9h38
